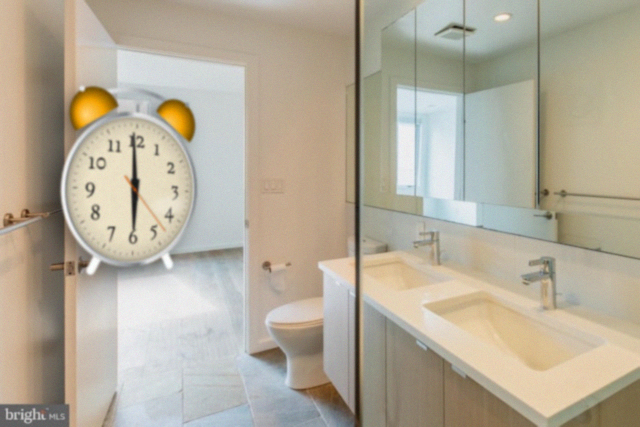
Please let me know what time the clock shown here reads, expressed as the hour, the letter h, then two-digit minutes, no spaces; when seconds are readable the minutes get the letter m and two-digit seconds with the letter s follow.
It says 5h59m23s
